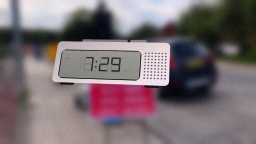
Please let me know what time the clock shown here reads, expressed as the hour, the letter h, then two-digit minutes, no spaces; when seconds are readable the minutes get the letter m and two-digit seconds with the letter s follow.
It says 7h29
